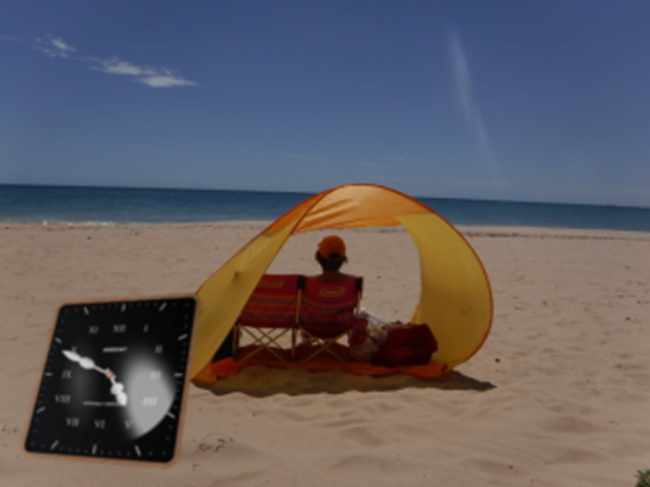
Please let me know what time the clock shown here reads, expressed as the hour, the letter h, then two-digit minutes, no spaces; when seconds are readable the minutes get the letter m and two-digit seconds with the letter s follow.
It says 4h49
